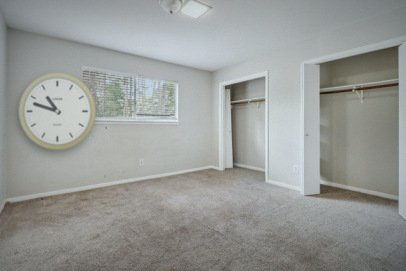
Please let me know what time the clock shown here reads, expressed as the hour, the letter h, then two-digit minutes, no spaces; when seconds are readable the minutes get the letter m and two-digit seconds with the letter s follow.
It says 10h48
